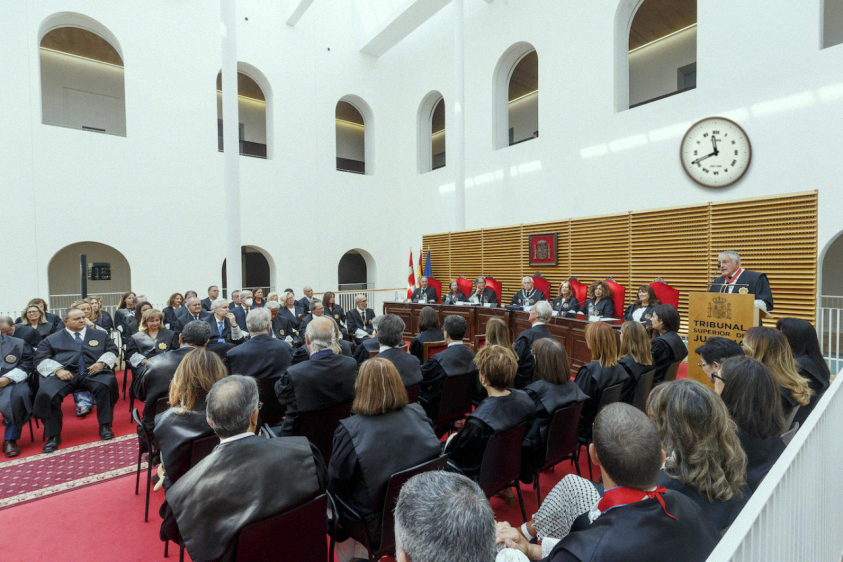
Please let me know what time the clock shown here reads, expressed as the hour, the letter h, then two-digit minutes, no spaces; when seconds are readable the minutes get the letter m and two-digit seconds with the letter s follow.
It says 11h41
